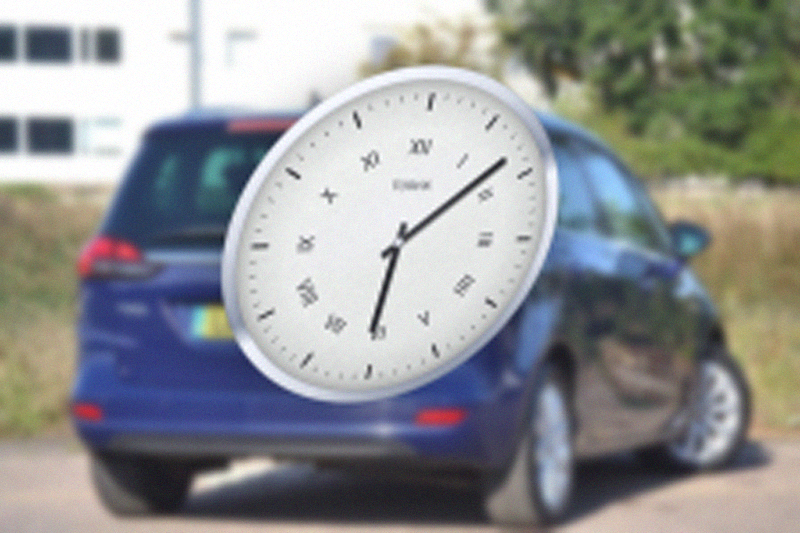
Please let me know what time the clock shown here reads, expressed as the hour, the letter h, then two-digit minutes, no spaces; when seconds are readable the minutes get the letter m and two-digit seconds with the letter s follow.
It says 6h08
